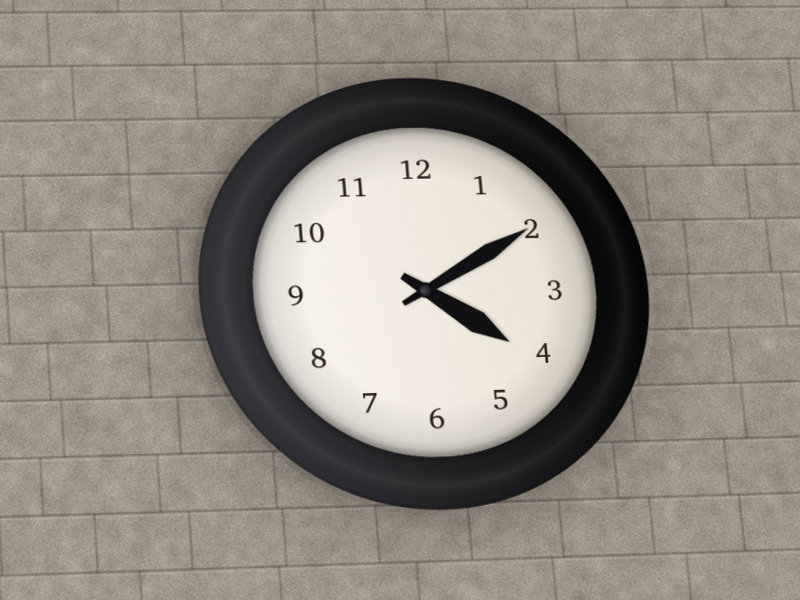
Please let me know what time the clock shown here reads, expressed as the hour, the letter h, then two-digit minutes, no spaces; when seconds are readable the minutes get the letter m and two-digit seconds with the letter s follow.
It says 4h10
